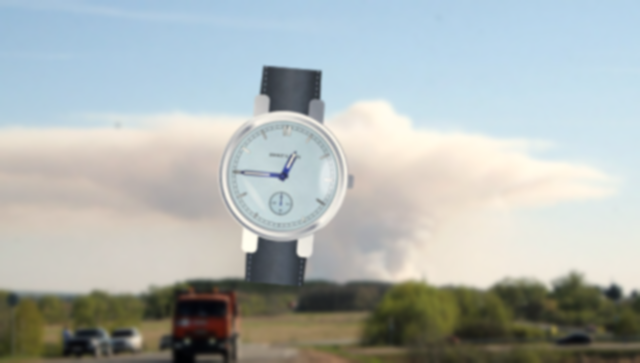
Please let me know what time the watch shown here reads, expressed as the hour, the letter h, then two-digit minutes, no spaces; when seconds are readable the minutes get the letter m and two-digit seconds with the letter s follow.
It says 12h45
